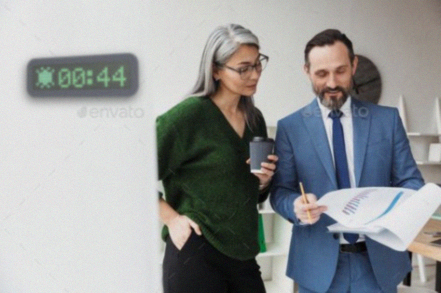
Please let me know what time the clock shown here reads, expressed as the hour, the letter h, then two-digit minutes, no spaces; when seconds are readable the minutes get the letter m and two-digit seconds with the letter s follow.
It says 0h44
